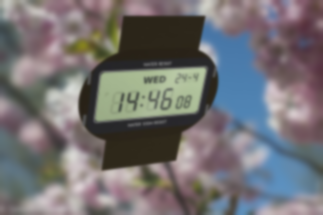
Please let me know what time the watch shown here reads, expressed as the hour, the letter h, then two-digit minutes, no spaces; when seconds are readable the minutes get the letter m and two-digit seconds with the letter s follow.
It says 14h46m08s
